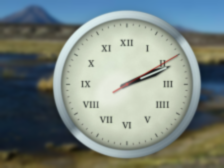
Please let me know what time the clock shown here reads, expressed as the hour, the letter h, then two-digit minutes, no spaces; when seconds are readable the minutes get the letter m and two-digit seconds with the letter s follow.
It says 2h11m10s
